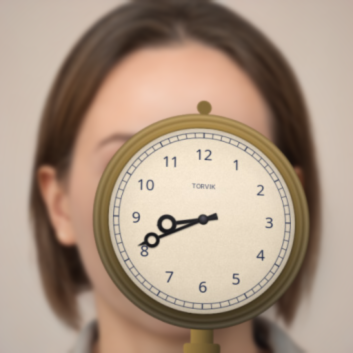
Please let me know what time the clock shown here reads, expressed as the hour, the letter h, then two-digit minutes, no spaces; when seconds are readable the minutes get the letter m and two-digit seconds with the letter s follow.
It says 8h41
